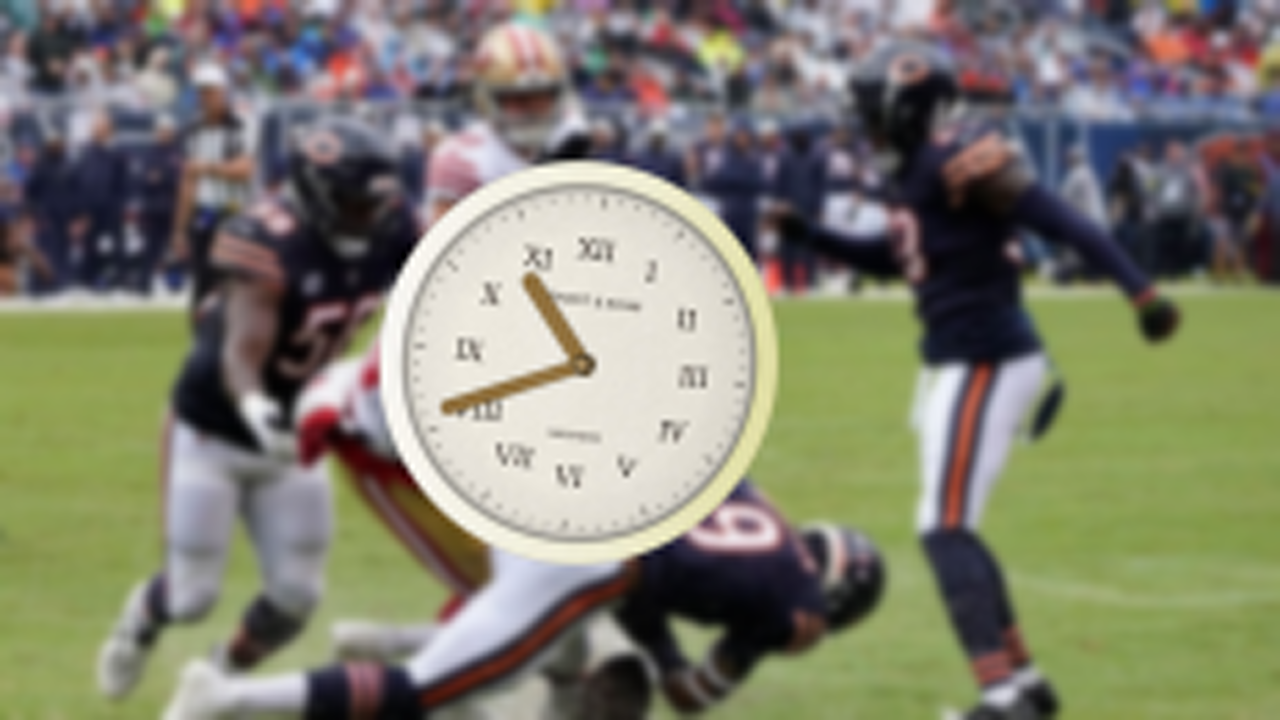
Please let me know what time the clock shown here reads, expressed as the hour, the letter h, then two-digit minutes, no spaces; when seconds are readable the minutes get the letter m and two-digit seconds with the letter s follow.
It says 10h41
